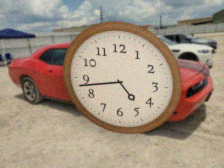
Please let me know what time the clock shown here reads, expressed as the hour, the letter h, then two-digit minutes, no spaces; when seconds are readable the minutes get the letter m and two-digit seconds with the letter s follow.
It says 4h43
